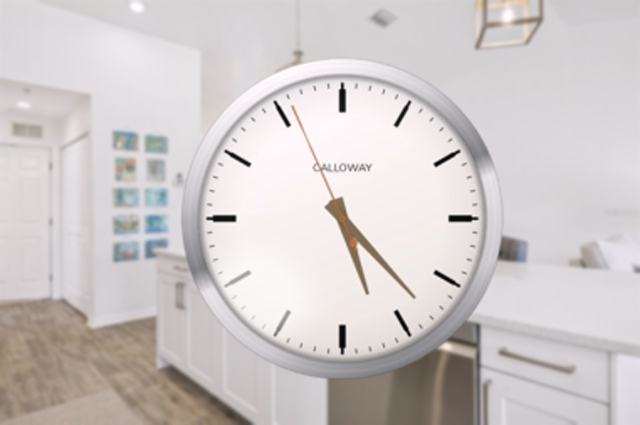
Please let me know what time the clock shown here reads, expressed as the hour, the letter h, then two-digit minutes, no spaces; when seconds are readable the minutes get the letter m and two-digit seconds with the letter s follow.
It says 5h22m56s
